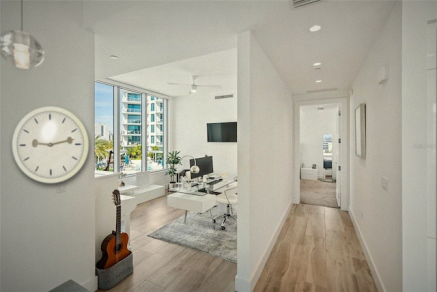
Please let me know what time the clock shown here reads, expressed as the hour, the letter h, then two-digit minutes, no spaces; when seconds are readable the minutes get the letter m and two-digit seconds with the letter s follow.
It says 9h13
